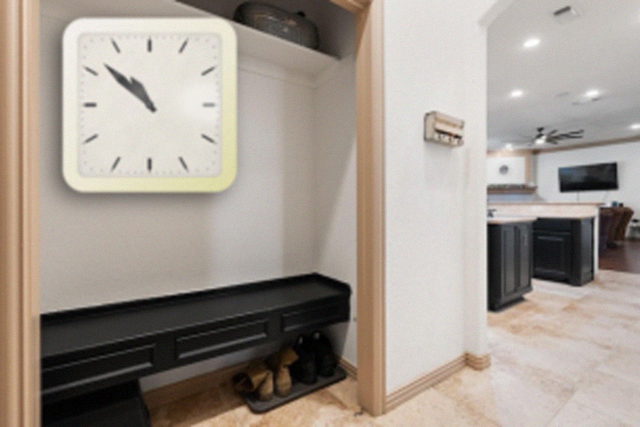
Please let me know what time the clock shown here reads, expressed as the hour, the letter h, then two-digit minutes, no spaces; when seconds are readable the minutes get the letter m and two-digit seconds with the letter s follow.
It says 10h52
